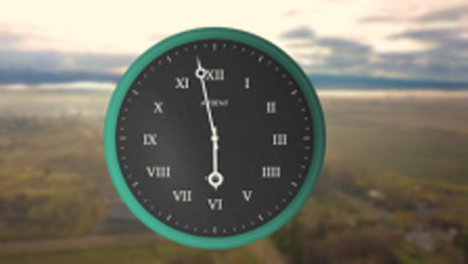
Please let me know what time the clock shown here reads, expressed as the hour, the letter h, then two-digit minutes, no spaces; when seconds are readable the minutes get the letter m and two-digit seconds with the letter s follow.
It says 5h58
